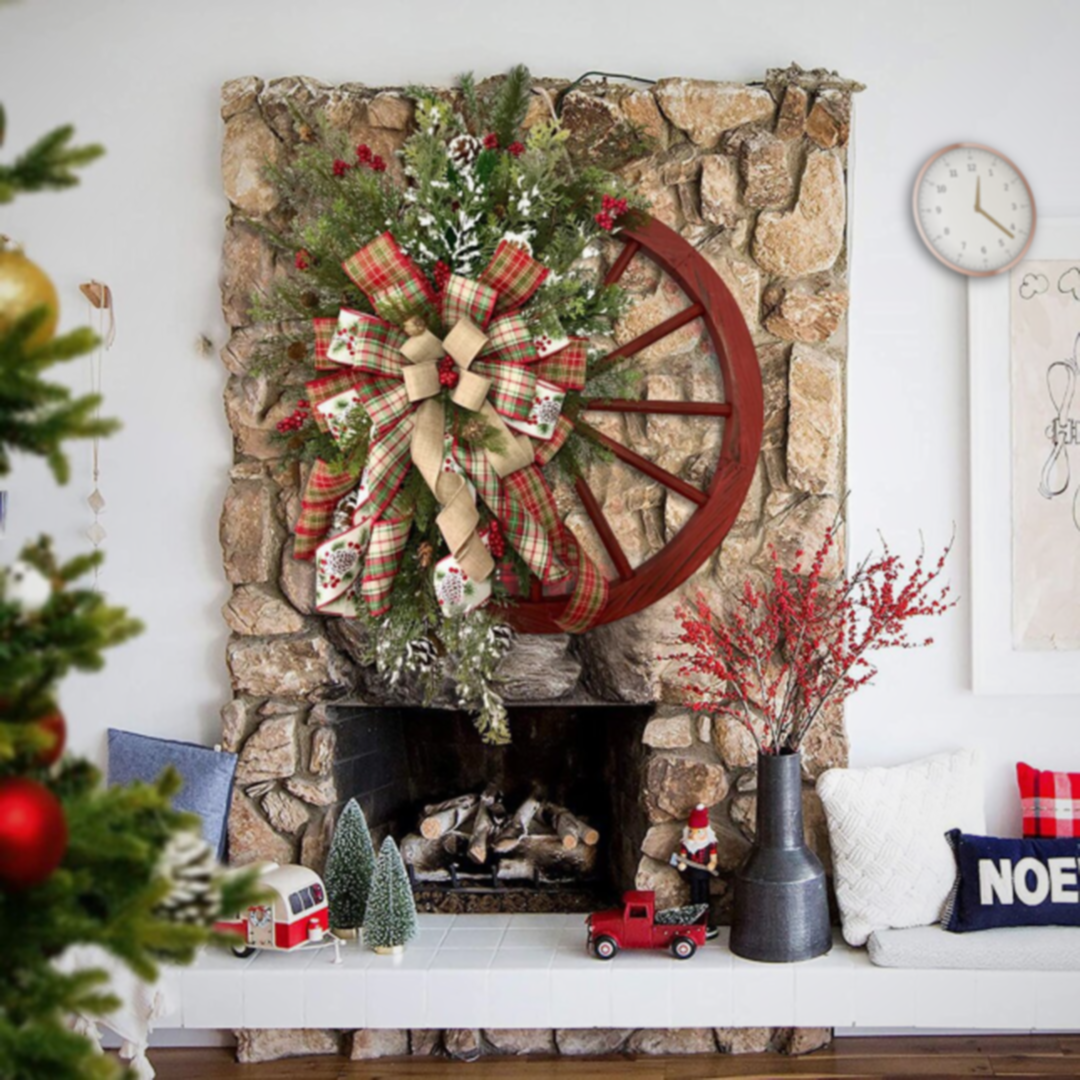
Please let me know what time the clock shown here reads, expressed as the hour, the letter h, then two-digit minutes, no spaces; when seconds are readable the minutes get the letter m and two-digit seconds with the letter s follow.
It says 12h22
